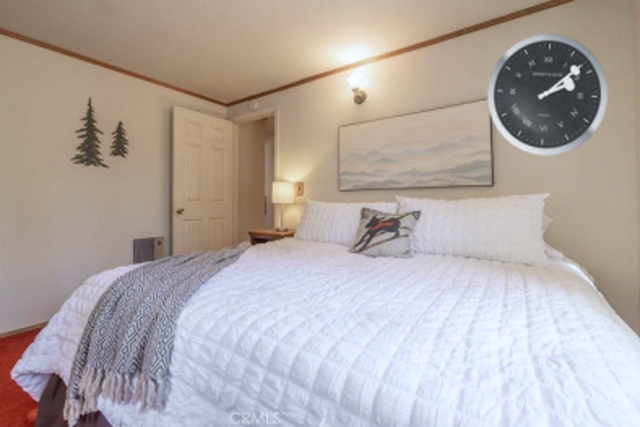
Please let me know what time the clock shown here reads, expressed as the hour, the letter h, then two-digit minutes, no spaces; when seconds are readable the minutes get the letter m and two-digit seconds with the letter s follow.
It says 2h08
